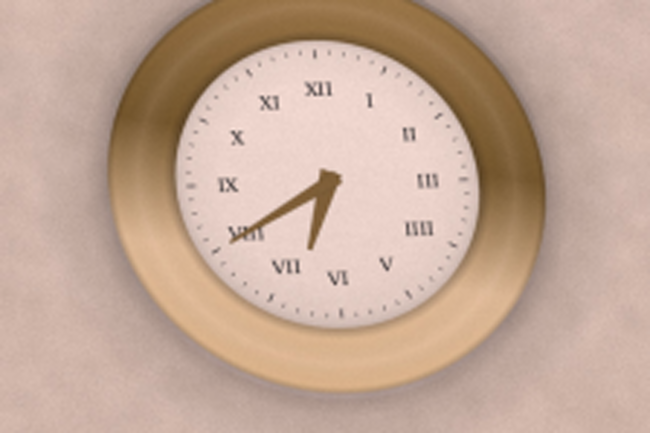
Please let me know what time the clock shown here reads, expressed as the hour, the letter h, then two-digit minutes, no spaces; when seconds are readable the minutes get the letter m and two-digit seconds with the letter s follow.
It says 6h40
